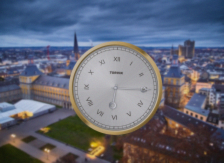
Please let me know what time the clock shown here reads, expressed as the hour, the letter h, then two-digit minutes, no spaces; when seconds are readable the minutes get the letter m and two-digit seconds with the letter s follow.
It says 6h15
